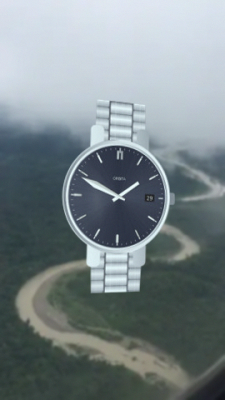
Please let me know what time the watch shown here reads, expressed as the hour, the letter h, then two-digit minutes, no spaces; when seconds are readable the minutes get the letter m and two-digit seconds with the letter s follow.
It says 1h49
